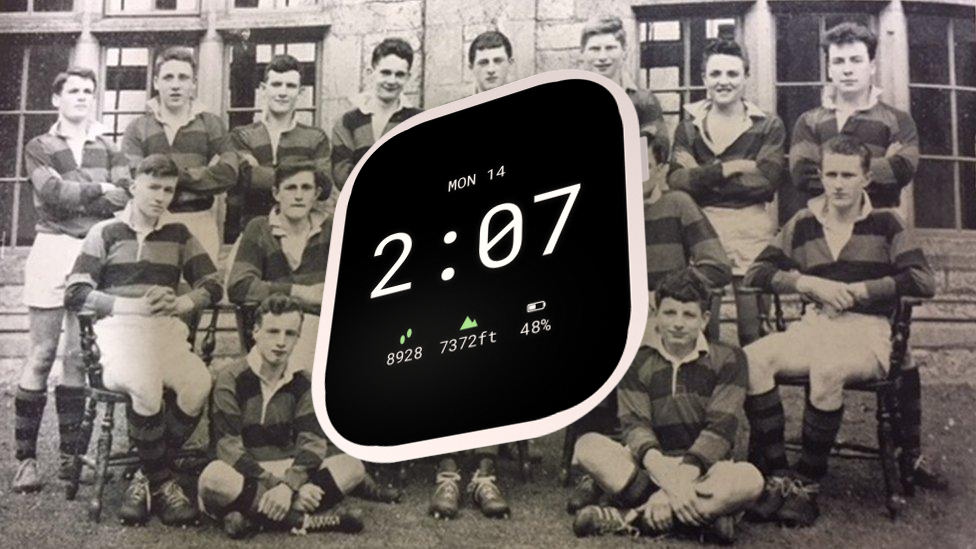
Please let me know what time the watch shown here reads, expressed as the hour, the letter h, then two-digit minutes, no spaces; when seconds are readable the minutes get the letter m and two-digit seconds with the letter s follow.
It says 2h07
